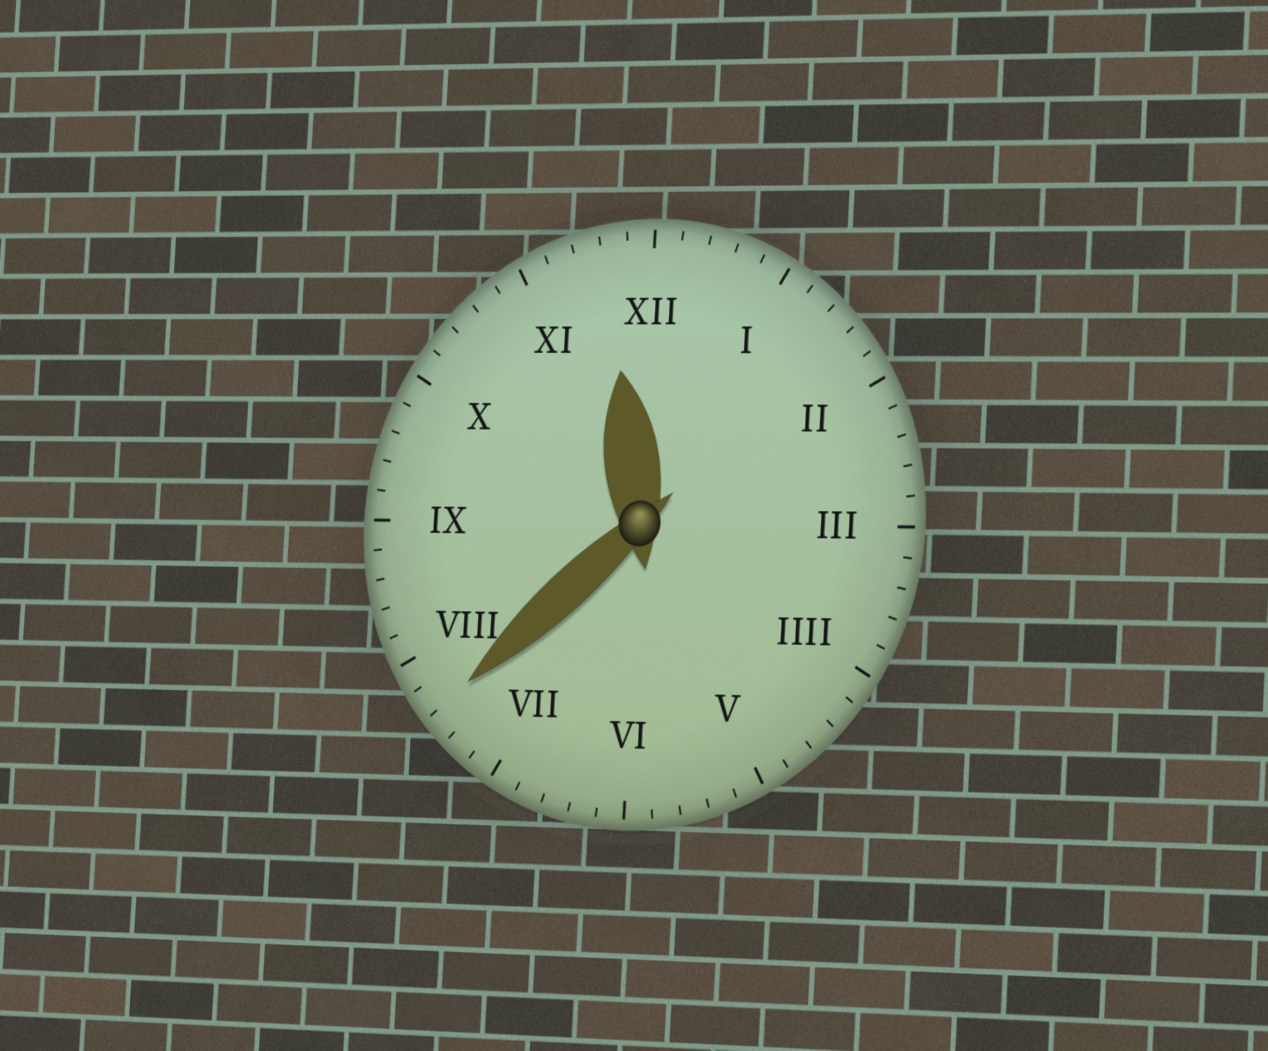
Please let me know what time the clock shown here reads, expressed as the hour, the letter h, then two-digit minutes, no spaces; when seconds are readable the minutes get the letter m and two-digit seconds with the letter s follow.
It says 11h38
